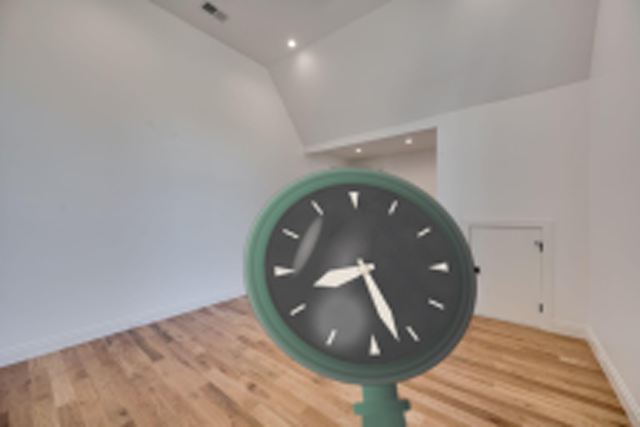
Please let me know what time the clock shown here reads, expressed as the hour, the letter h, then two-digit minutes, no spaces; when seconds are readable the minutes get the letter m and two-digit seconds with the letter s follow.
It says 8h27
